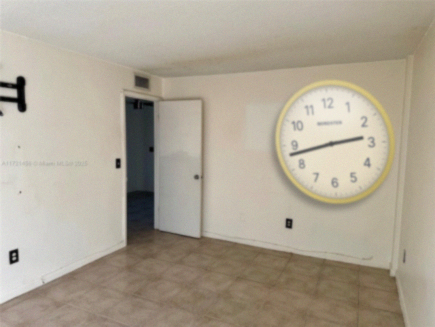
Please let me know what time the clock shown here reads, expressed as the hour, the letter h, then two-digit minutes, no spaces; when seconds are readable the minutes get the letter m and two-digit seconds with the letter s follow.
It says 2h43
